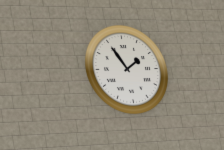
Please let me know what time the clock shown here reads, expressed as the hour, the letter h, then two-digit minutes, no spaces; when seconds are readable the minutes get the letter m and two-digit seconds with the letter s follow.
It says 1h55
